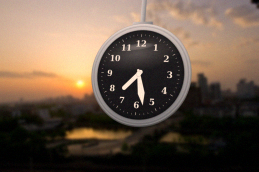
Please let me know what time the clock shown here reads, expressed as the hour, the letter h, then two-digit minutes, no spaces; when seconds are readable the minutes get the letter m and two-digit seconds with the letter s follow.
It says 7h28
